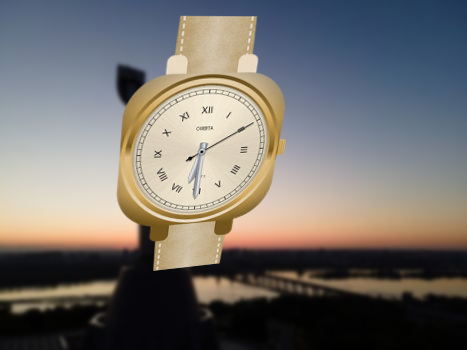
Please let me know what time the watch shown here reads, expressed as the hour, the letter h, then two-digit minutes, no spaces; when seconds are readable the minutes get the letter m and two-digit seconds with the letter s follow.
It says 6h30m10s
